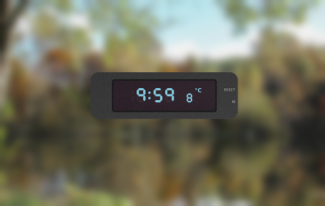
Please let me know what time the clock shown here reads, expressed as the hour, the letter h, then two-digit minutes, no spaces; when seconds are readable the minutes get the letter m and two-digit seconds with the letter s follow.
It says 9h59
